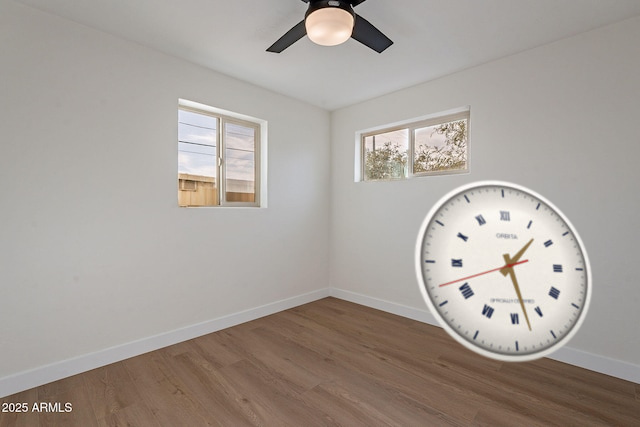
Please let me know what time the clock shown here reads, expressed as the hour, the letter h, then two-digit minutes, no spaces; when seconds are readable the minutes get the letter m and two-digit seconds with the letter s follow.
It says 1h27m42s
